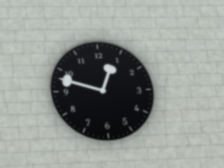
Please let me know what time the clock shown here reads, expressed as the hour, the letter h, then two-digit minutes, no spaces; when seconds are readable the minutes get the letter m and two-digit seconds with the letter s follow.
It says 12h48
